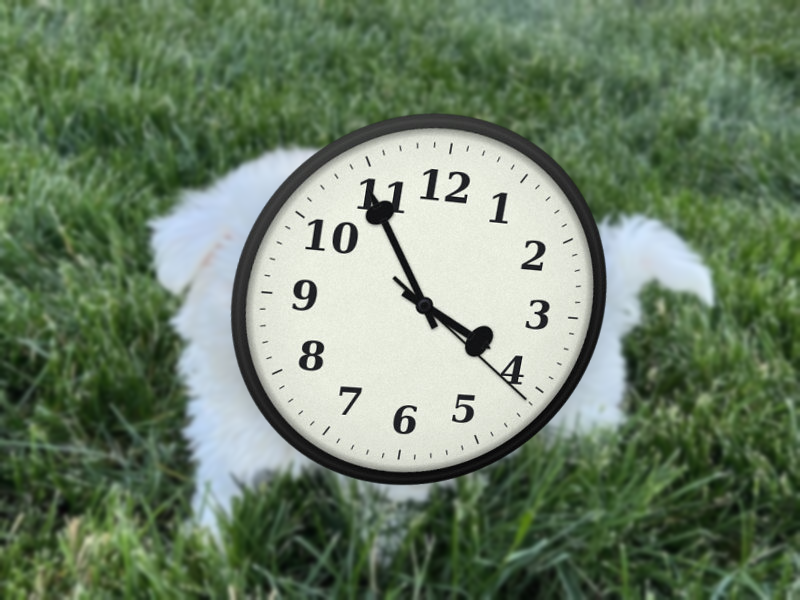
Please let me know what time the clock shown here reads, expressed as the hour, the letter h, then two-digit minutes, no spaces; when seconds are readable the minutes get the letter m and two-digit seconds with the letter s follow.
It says 3h54m21s
